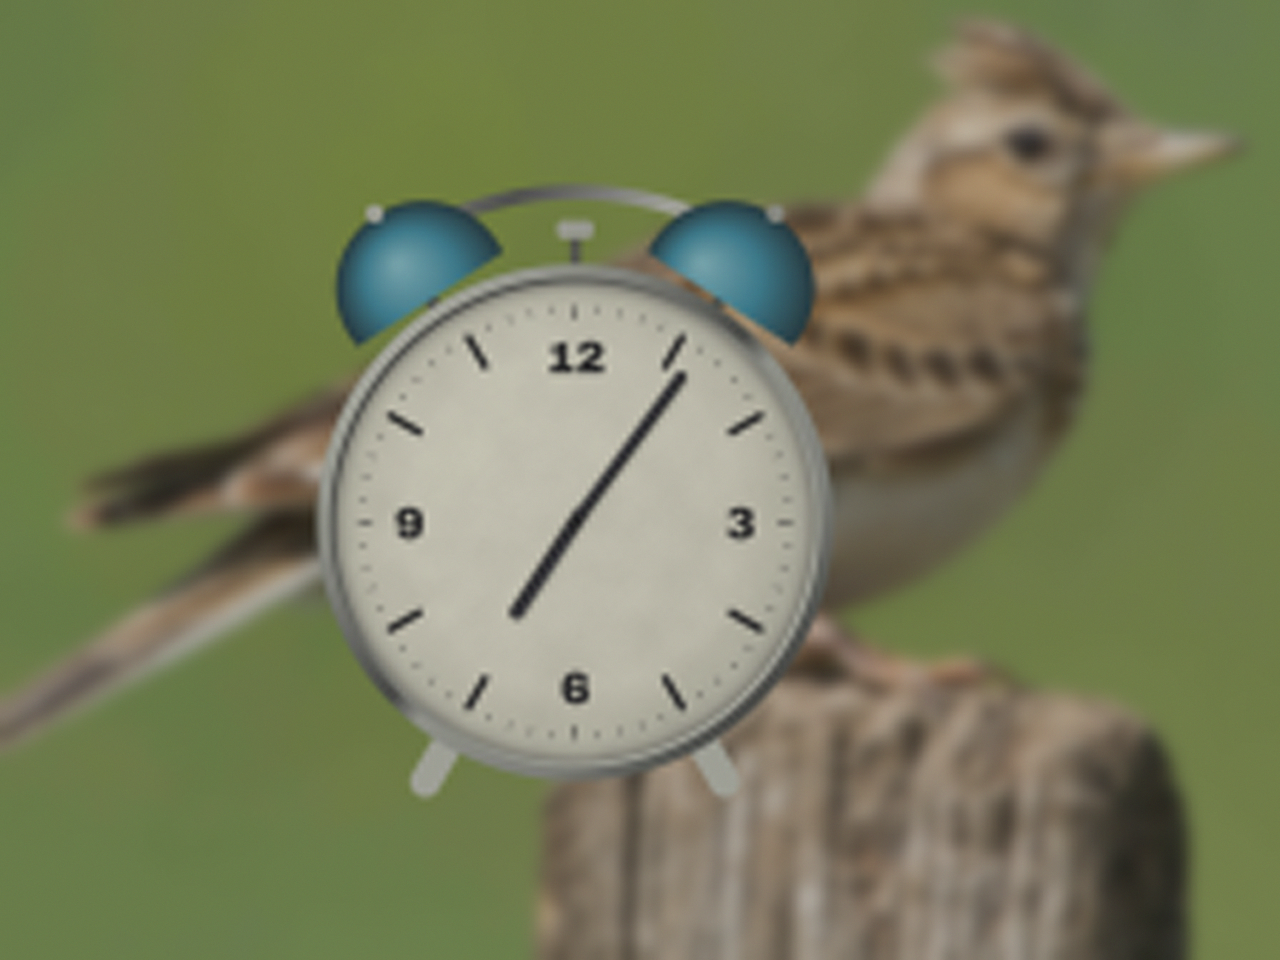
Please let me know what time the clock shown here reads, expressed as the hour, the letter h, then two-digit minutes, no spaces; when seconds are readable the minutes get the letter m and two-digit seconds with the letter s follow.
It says 7h06
